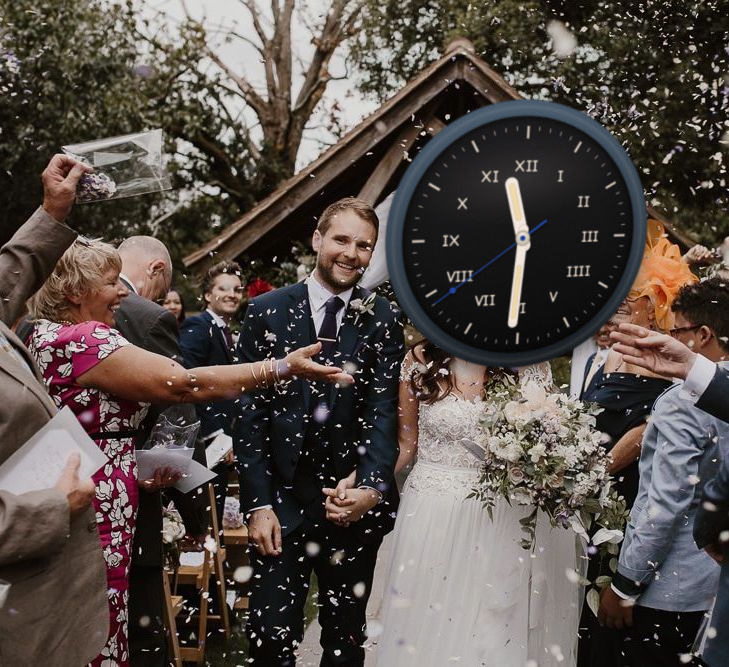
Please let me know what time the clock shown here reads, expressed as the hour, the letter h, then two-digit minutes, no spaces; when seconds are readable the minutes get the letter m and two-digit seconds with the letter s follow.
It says 11h30m39s
